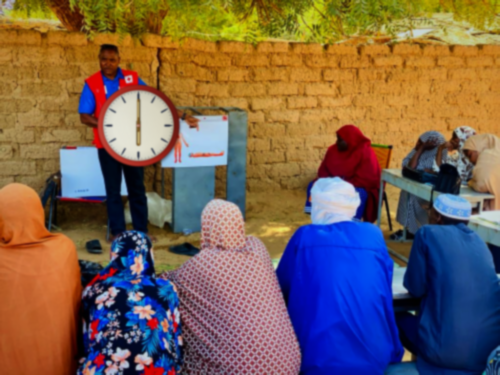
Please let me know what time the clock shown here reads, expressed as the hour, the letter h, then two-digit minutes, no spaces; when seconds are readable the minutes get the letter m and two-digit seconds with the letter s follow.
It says 6h00
